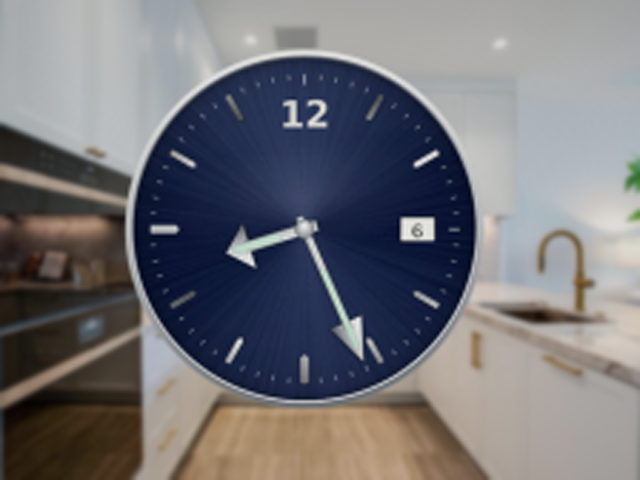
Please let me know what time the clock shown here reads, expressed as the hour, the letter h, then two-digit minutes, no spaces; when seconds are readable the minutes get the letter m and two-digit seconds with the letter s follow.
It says 8h26
